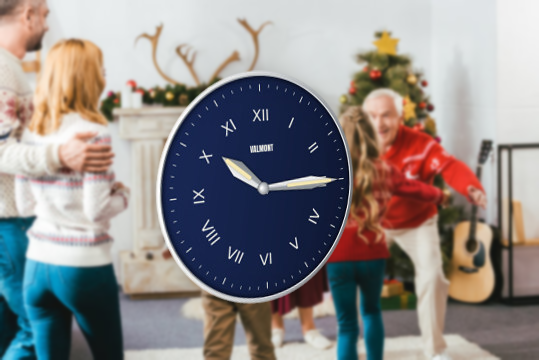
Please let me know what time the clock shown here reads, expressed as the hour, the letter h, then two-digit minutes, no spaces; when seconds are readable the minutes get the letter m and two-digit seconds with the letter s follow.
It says 10h15
